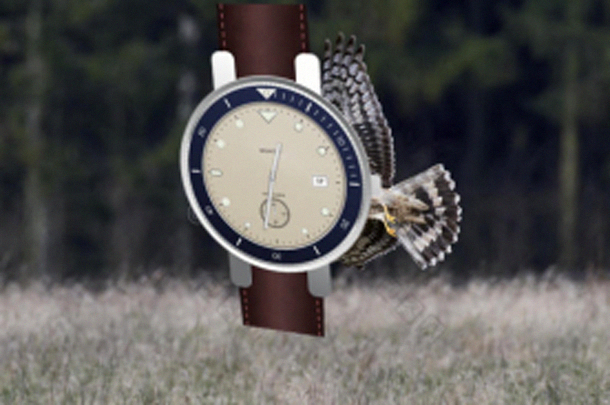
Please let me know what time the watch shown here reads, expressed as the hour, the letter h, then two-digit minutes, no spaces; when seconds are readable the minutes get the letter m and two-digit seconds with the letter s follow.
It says 12h32
